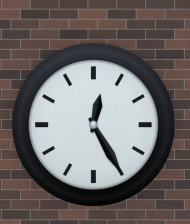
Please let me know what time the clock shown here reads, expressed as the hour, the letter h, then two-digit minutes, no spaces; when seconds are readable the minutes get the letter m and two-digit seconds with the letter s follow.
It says 12h25
